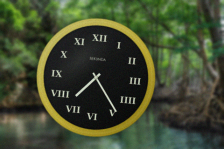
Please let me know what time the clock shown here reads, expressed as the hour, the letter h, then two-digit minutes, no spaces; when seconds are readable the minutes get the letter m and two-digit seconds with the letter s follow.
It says 7h24
